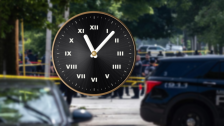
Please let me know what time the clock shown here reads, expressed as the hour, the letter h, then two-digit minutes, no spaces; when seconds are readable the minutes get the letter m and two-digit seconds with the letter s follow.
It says 11h07
